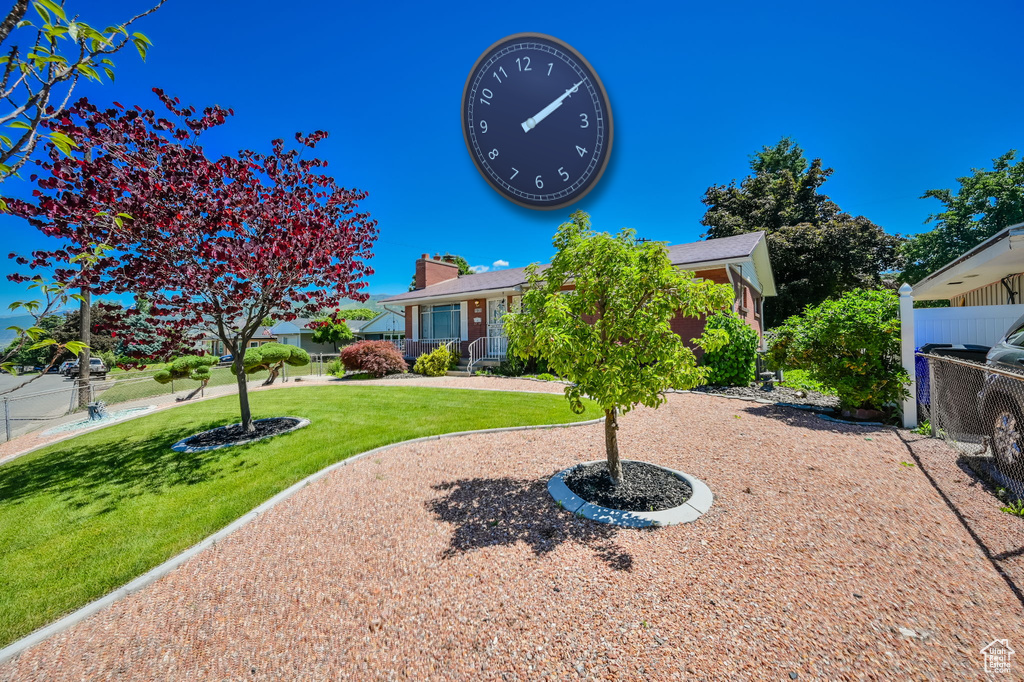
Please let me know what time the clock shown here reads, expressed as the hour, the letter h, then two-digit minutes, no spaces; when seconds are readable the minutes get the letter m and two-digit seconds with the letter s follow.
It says 2h10
